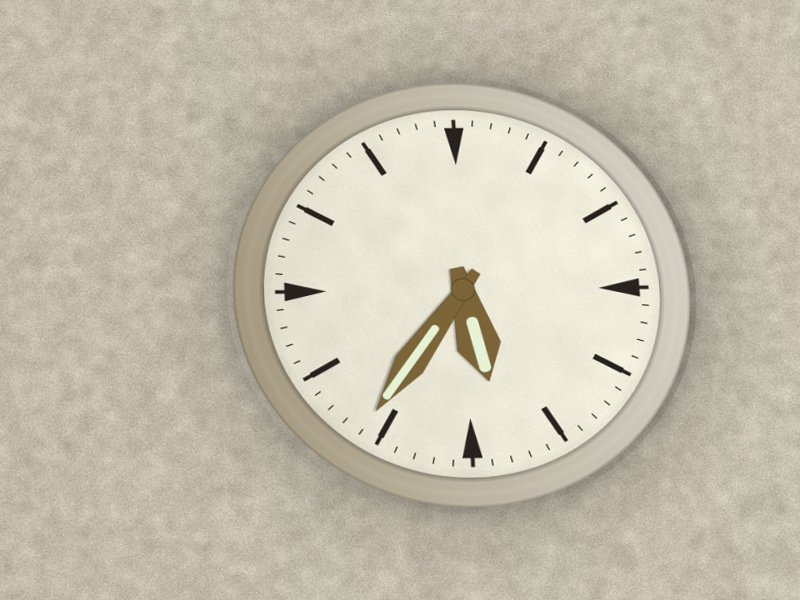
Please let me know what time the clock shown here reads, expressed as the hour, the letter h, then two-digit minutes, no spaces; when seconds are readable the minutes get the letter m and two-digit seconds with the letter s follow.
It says 5h36
